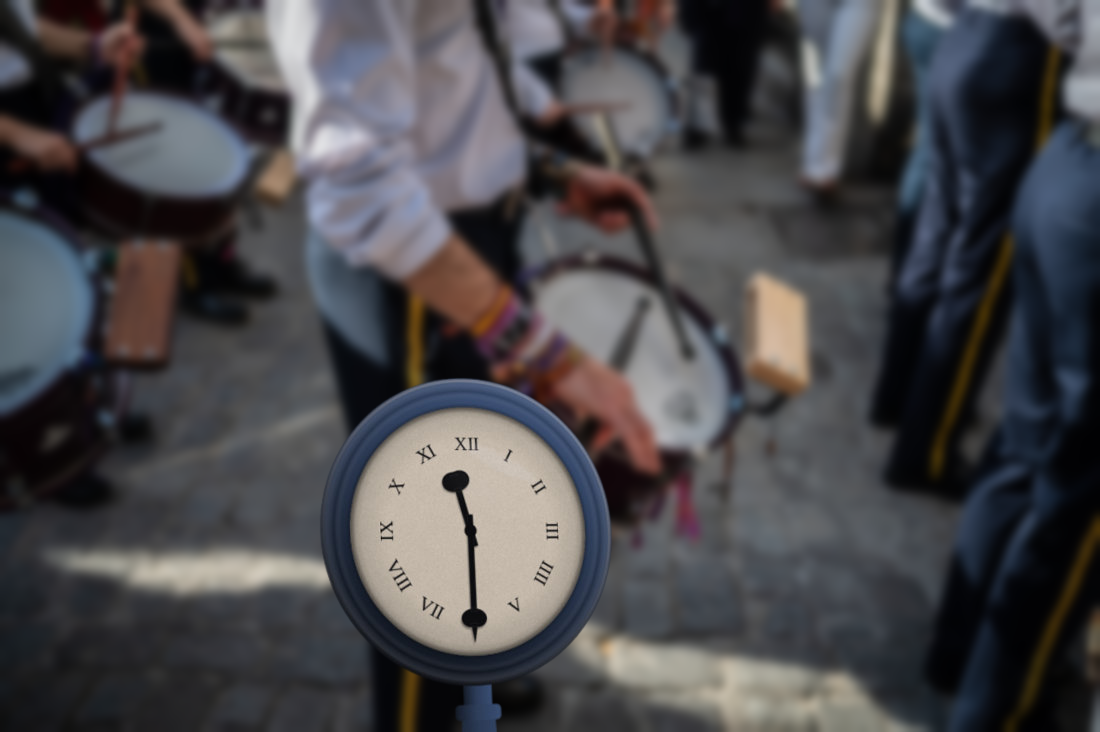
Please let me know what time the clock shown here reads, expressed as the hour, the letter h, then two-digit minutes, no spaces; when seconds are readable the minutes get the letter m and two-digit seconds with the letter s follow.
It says 11h30
